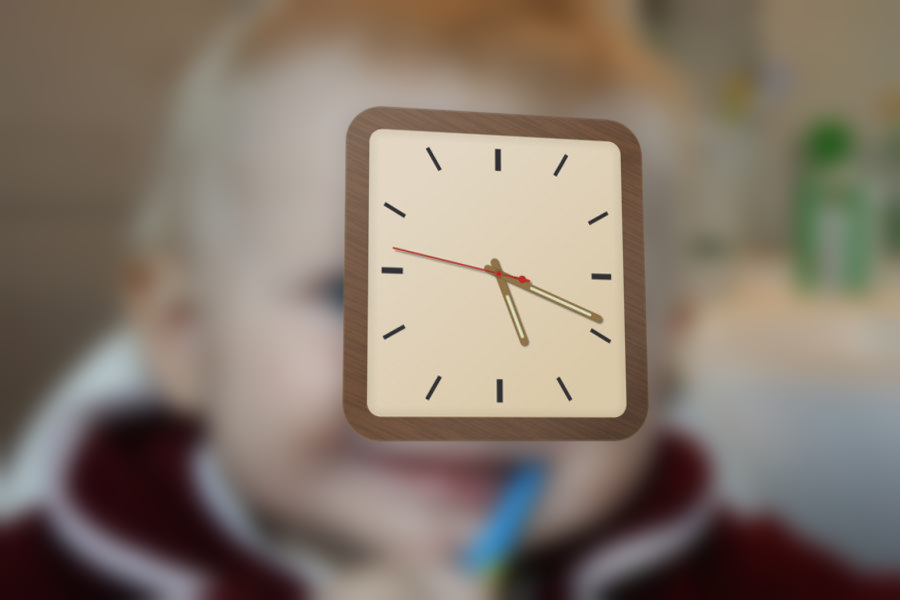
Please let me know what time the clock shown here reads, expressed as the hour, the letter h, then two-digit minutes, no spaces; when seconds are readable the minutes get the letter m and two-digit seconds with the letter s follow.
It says 5h18m47s
